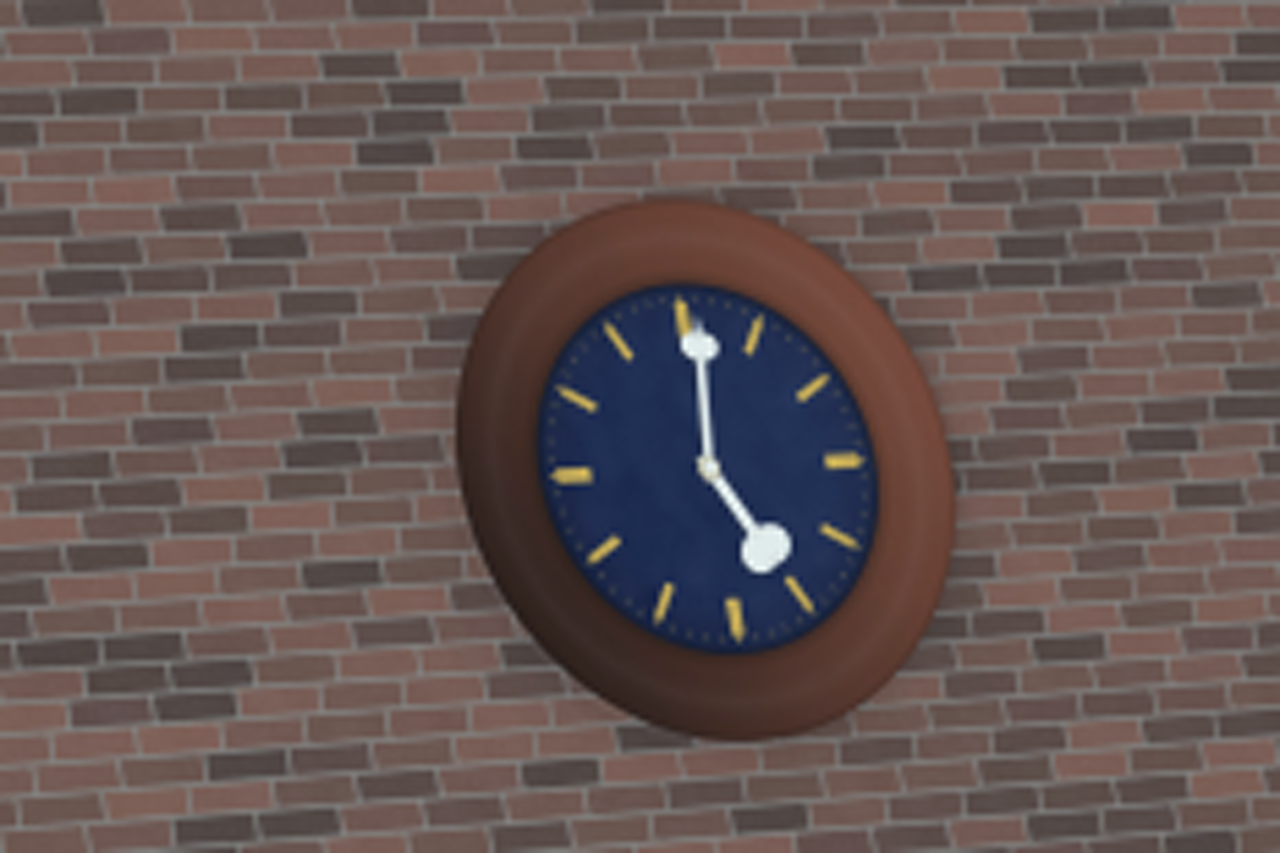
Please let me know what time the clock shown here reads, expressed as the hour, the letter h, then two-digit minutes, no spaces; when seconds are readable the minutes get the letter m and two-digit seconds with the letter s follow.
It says 5h01
